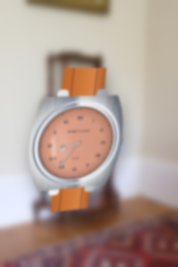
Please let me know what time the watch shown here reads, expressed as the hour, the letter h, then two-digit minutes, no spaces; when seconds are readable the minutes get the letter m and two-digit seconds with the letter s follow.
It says 8h36
